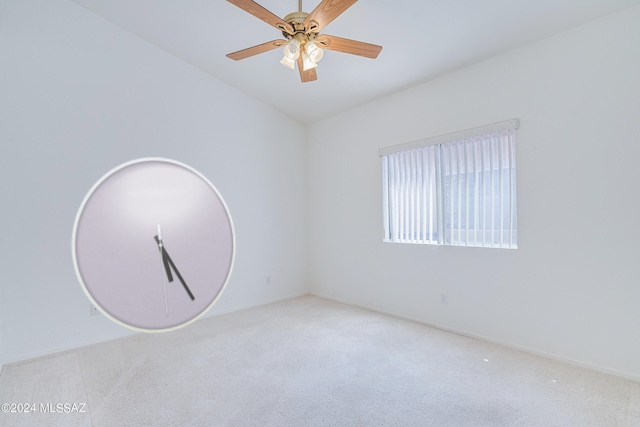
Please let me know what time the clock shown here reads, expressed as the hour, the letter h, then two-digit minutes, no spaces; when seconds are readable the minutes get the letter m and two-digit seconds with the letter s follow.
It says 5h24m29s
